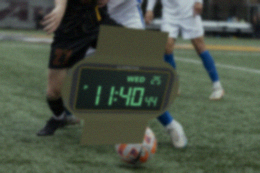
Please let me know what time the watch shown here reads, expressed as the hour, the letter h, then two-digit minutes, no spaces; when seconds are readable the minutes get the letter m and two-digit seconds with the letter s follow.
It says 11h40
